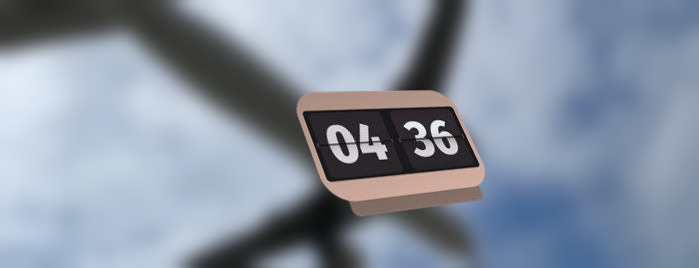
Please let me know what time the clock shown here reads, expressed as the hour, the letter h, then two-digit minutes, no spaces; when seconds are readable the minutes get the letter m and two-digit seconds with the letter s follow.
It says 4h36
